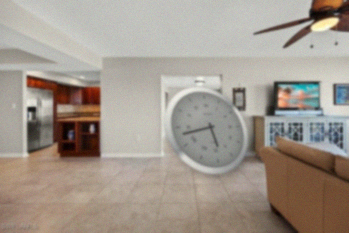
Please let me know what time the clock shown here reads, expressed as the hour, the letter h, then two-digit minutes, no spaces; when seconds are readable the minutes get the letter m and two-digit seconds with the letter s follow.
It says 5h43
